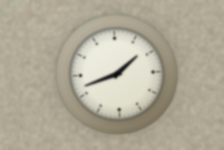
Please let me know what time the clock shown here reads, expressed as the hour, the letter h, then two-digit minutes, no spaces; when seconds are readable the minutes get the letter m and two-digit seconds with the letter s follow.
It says 1h42
